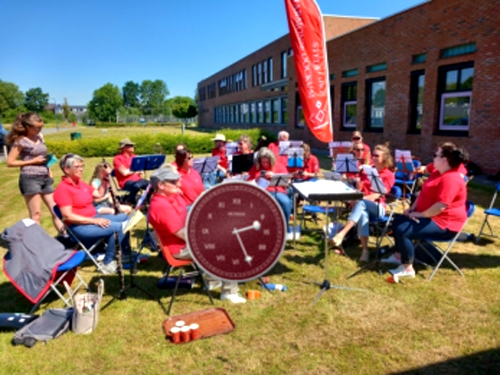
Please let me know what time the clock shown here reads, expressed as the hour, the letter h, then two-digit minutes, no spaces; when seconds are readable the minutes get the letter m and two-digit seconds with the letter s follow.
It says 2h26
